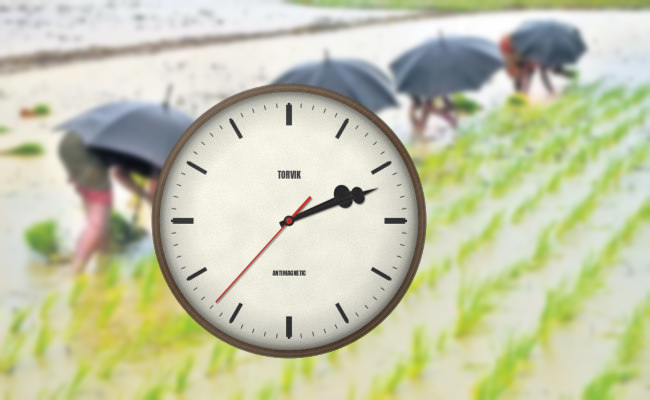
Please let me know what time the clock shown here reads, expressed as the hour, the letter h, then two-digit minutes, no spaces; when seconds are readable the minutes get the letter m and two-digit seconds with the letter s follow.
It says 2h11m37s
